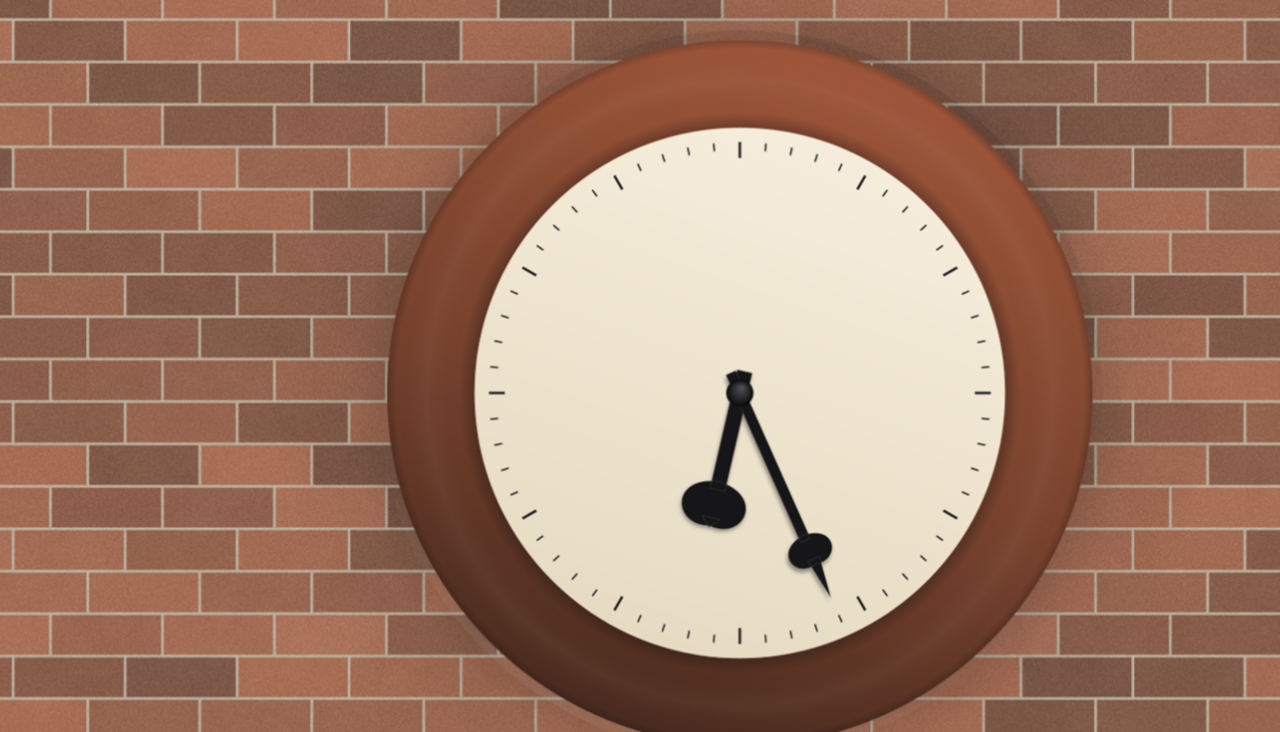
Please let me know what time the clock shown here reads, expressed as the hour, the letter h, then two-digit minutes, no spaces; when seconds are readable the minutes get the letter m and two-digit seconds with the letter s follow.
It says 6h26
